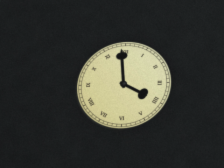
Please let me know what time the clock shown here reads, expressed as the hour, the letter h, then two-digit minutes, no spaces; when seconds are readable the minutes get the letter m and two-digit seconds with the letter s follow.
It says 3h59
